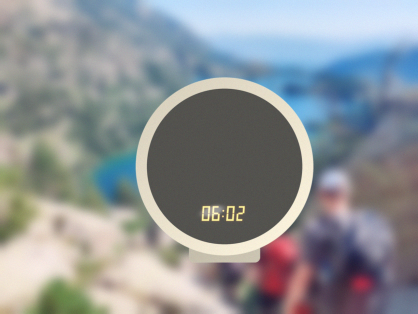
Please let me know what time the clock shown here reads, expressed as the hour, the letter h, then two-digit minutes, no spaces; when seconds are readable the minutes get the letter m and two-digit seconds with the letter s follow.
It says 6h02
